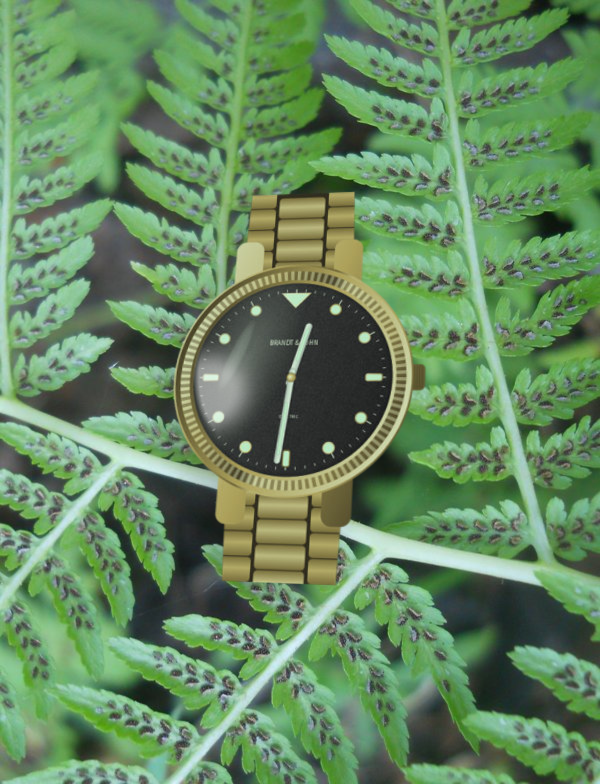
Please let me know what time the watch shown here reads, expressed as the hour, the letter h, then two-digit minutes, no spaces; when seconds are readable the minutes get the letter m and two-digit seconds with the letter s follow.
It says 12h31
